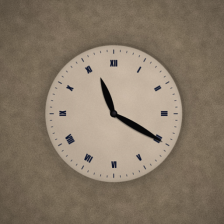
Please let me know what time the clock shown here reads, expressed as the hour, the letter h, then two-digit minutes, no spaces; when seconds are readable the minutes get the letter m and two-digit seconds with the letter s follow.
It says 11h20
